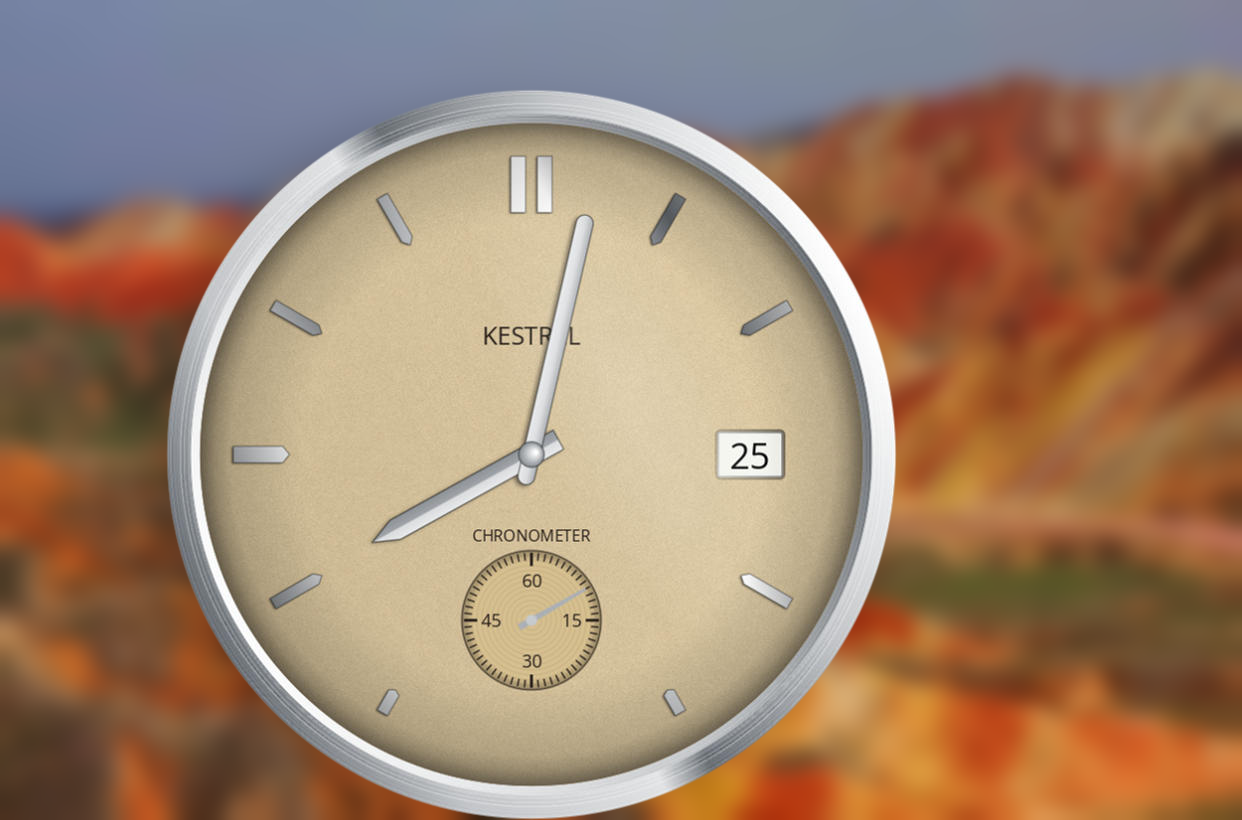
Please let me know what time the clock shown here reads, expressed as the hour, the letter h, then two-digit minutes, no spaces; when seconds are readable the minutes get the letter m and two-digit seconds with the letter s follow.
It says 8h02m10s
